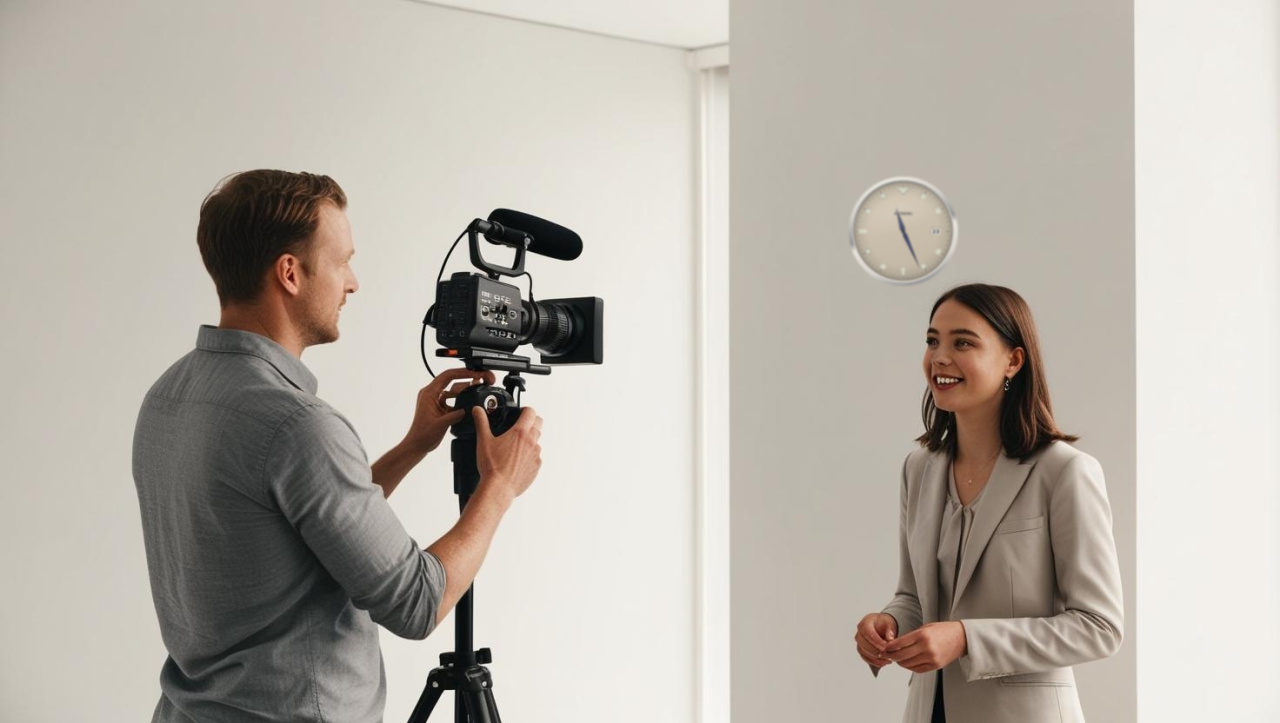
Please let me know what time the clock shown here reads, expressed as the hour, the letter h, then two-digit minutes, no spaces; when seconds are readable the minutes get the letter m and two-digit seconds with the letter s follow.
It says 11h26
